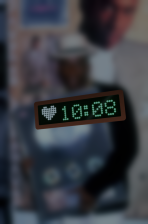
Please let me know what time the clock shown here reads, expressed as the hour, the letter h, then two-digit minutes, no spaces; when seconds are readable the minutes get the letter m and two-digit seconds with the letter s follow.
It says 10h08
